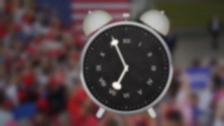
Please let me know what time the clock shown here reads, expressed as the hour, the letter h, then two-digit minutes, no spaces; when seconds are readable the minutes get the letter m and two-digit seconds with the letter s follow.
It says 6h56
